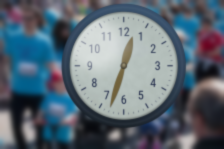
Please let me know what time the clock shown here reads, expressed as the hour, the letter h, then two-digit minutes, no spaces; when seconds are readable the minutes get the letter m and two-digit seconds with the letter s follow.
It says 12h33
